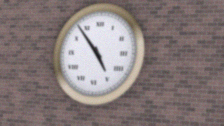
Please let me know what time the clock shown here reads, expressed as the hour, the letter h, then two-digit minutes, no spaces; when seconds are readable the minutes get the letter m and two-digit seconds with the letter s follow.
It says 4h53
